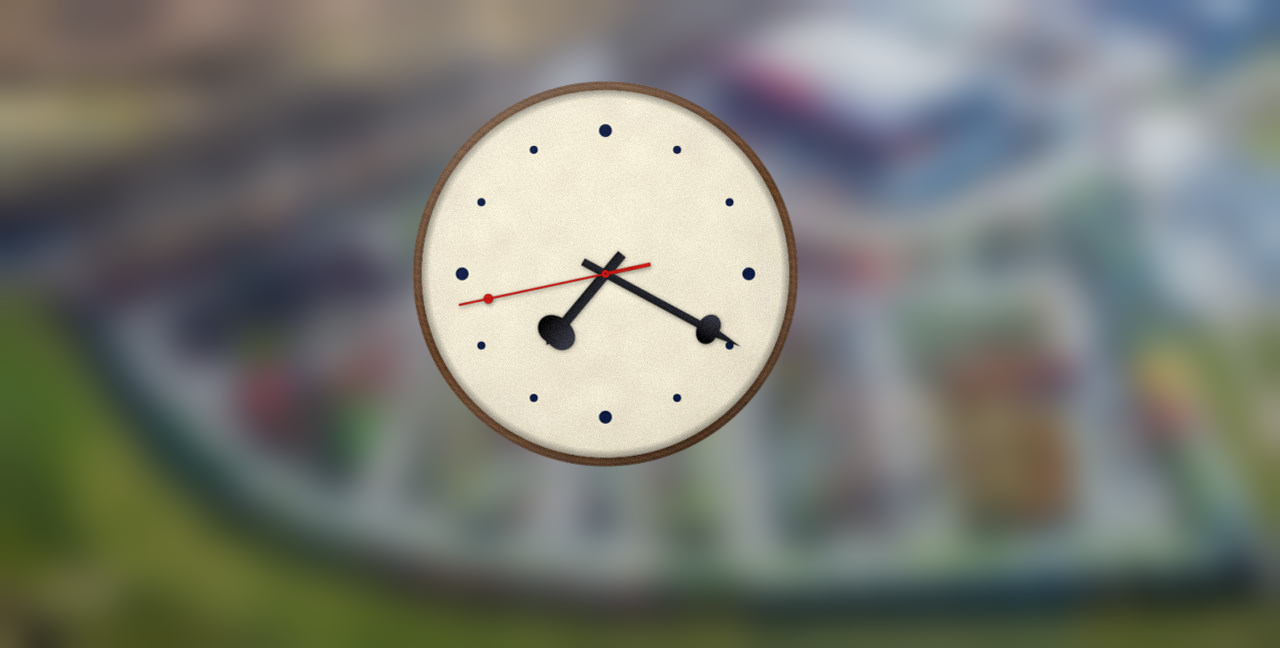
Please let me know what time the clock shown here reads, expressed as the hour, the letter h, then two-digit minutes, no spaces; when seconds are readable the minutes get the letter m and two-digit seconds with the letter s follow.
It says 7h19m43s
